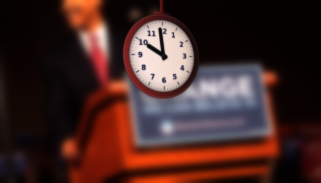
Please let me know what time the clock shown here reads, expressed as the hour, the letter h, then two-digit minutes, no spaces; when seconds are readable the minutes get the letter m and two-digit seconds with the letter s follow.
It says 9h59
